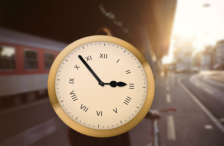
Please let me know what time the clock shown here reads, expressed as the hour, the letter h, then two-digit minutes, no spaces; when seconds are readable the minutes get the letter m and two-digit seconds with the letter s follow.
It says 2h53
